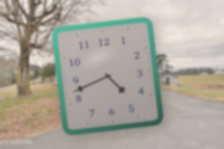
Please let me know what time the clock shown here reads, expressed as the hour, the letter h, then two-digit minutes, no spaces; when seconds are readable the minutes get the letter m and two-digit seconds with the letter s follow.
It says 4h42
